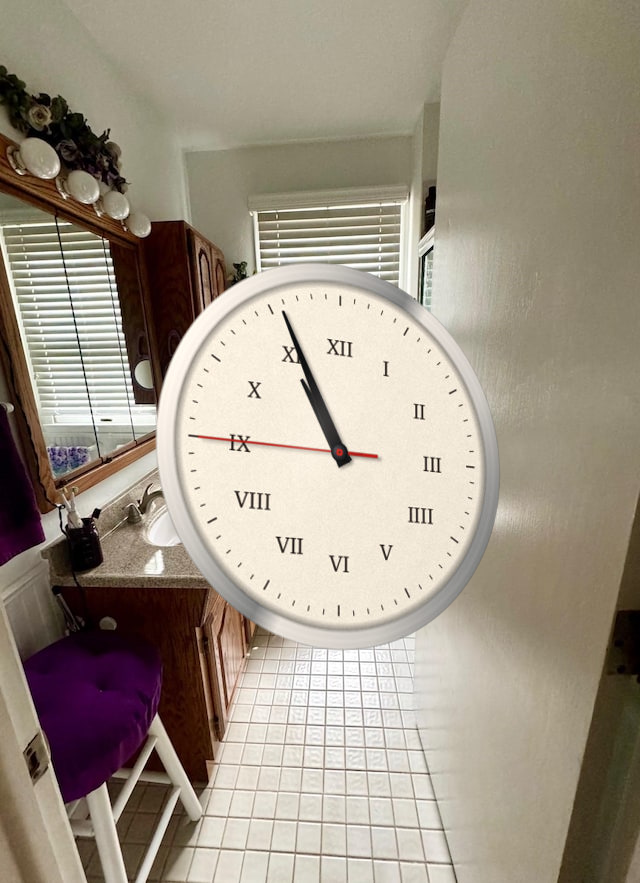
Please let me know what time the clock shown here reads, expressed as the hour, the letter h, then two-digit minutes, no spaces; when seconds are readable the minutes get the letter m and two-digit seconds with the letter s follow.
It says 10h55m45s
